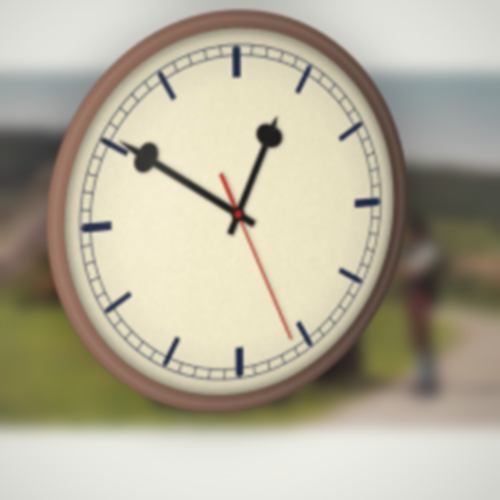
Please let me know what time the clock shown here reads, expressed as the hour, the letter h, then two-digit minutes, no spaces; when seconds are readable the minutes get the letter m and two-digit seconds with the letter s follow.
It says 12h50m26s
